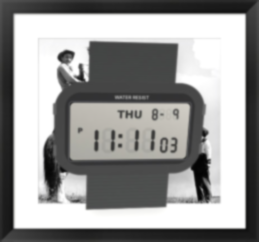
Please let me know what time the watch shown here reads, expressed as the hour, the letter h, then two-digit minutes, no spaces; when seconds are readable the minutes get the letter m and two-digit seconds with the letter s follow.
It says 11h11m03s
